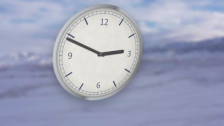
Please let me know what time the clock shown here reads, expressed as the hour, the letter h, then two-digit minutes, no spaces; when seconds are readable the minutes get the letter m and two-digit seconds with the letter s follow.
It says 2h49
